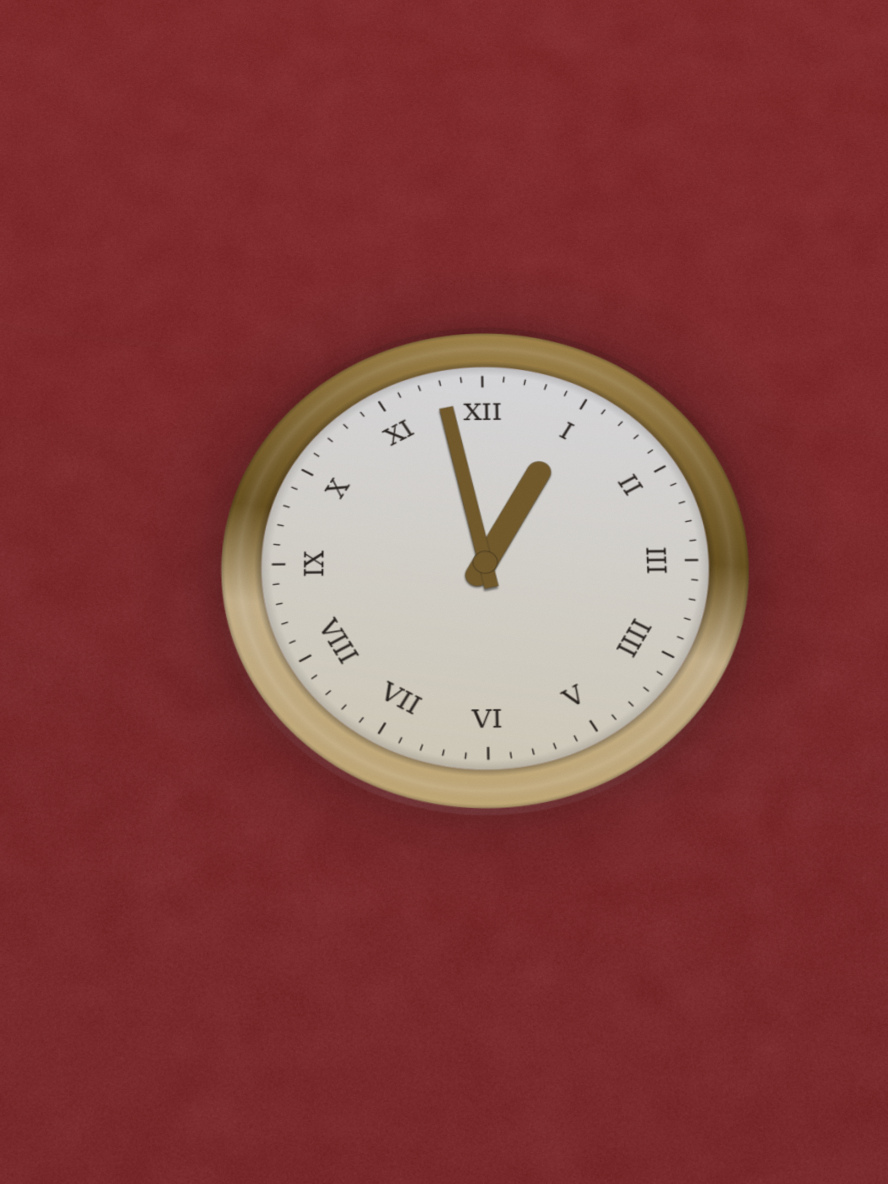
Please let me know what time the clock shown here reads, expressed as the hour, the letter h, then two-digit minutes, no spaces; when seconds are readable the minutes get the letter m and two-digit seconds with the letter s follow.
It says 12h58
